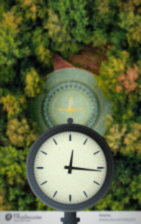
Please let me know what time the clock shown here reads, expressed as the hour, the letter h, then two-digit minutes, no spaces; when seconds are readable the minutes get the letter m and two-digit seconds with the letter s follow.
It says 12h16
